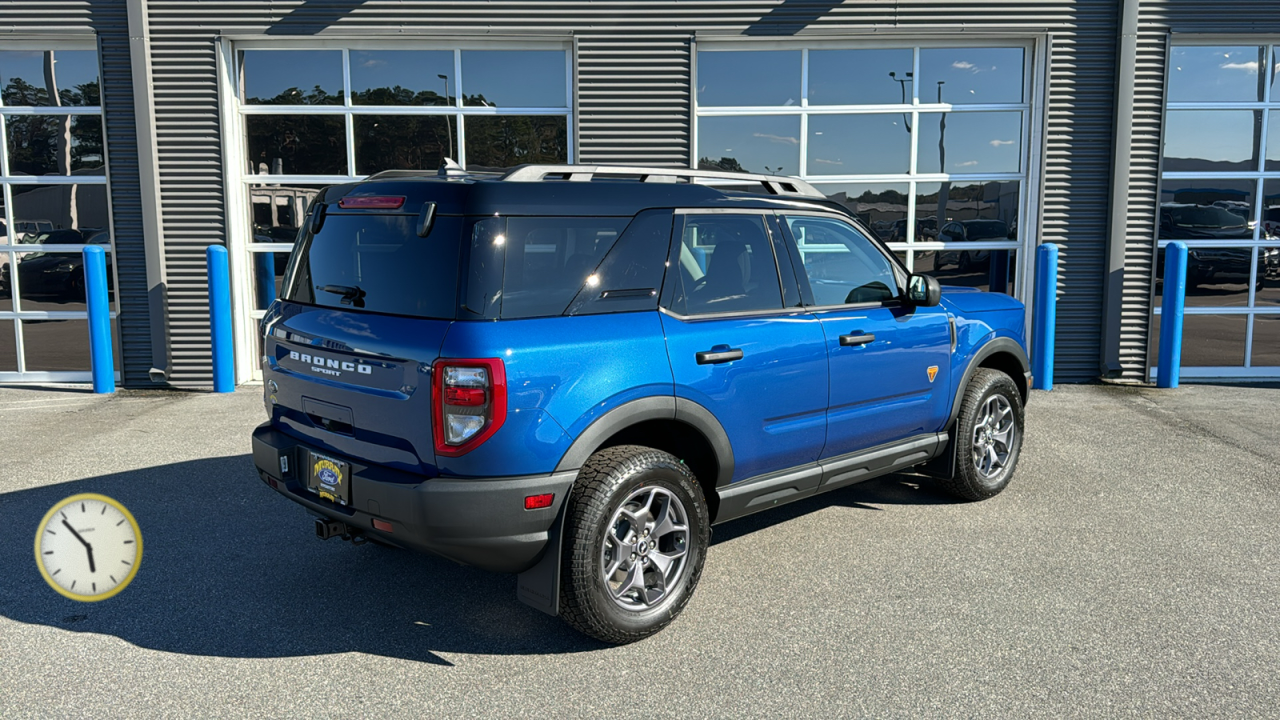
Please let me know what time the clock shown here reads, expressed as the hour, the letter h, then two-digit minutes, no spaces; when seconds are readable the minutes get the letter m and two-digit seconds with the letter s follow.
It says 5h54
